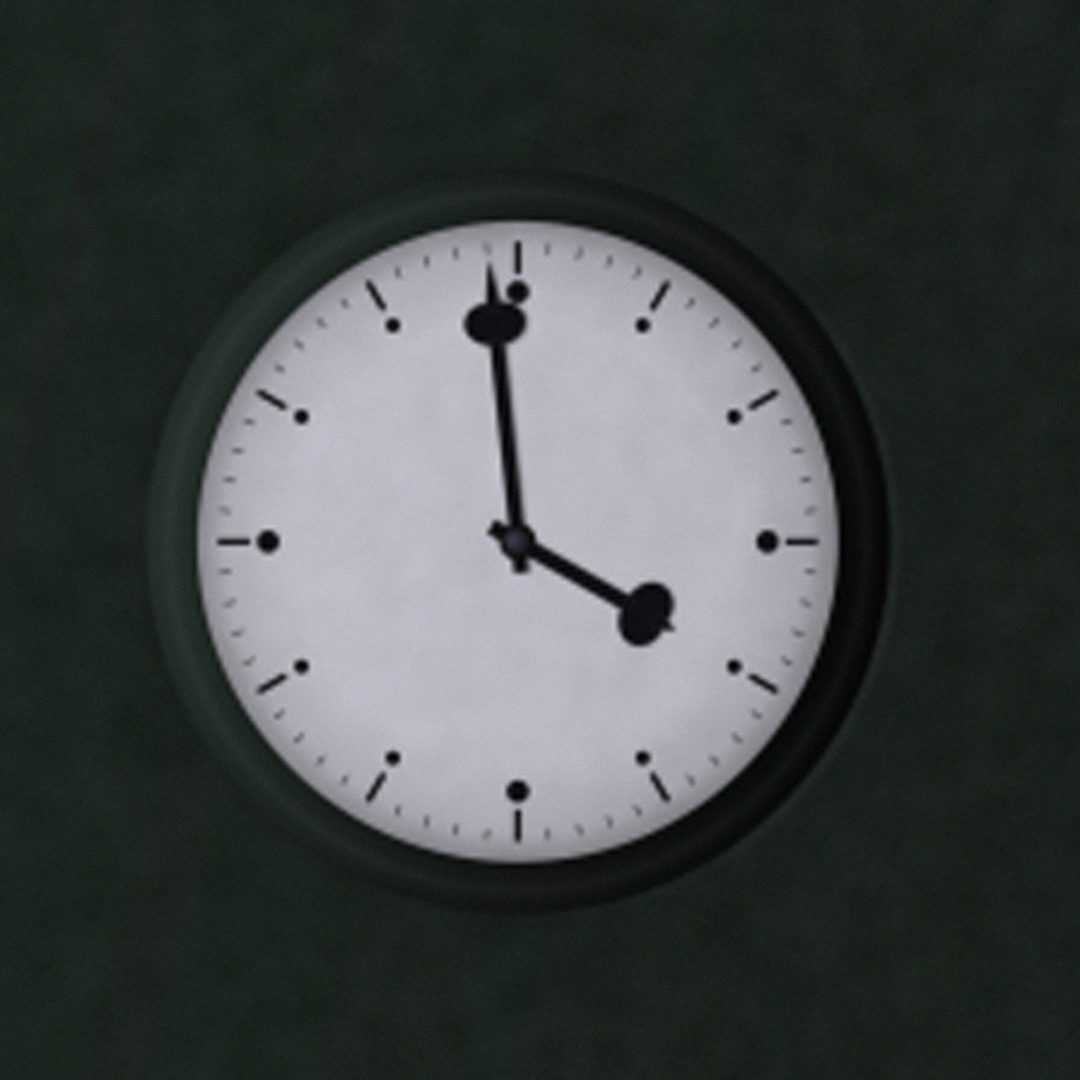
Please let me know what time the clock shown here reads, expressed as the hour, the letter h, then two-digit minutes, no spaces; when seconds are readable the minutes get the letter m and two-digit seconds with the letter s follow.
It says 3h59
